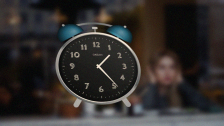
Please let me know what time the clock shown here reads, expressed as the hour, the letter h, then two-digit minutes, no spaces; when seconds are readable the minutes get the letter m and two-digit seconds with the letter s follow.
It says 1h24
